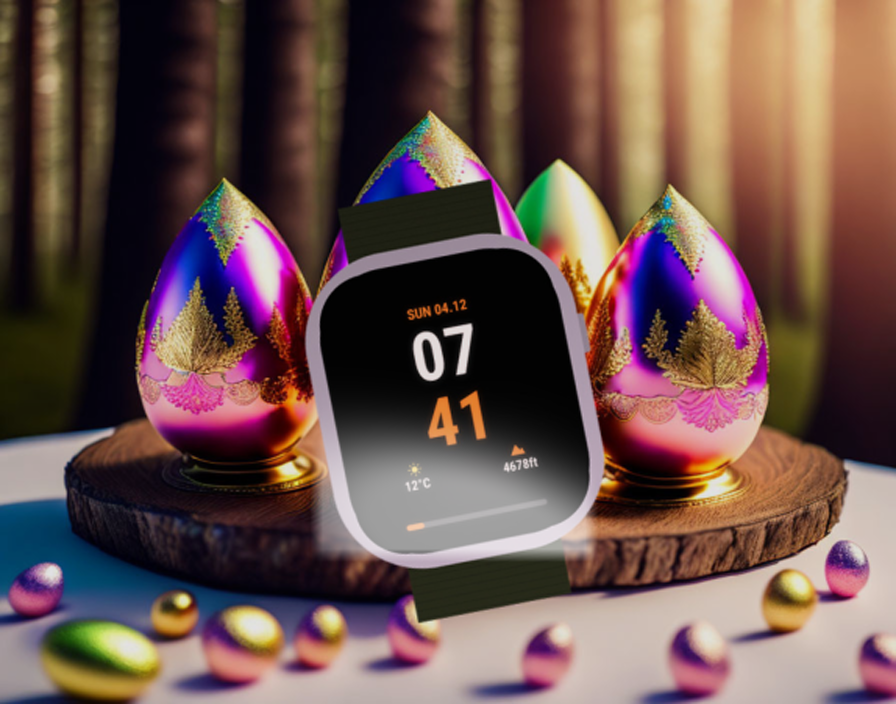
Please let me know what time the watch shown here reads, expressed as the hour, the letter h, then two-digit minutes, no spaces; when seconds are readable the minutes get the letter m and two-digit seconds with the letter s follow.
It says 7h41
